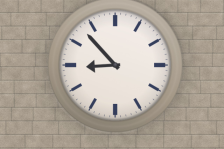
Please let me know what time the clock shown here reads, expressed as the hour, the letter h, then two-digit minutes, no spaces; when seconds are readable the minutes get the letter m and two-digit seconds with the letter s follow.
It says 8h53
